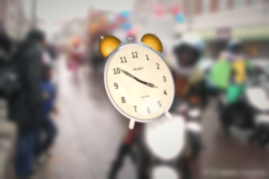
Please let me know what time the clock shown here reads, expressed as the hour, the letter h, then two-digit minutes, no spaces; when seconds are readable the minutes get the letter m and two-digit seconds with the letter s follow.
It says 3h51
